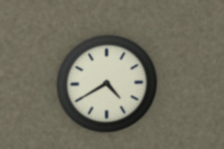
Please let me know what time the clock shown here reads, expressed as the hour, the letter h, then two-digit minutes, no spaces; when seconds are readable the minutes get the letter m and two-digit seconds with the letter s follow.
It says 4h40
